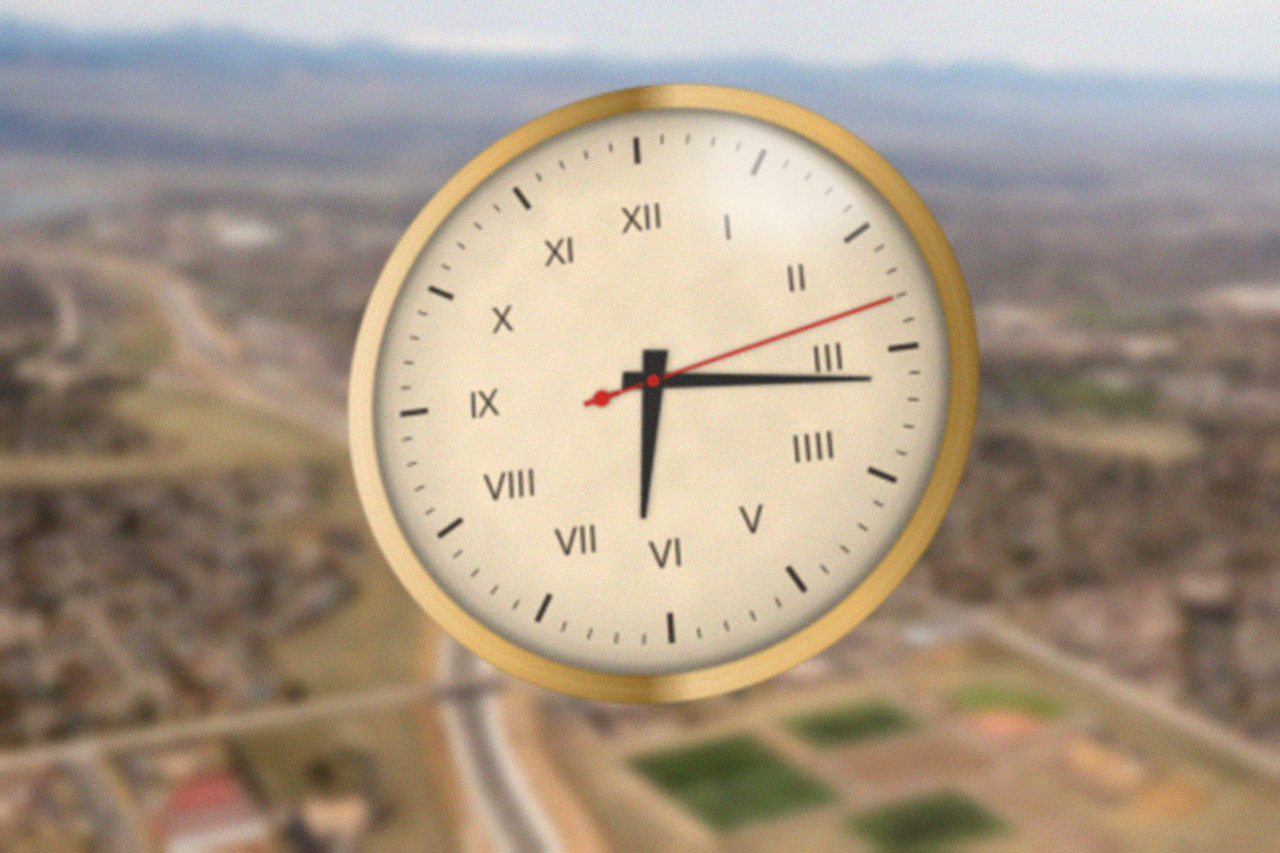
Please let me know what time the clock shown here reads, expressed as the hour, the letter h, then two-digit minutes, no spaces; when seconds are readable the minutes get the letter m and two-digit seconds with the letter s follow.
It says 6h16m13s
